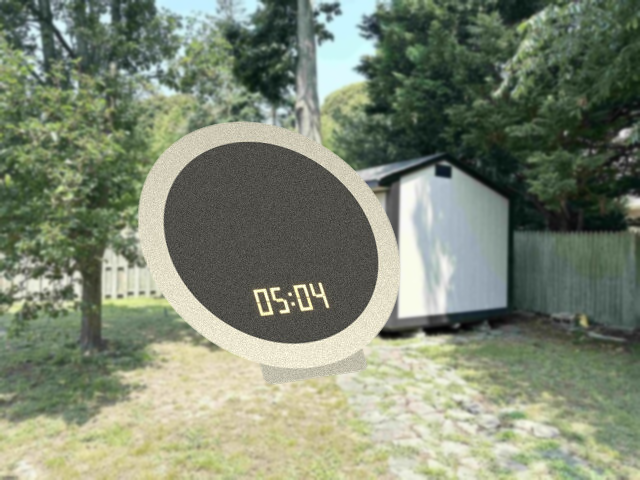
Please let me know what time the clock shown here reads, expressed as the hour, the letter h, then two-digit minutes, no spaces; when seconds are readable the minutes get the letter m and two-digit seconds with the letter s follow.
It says 5h04
